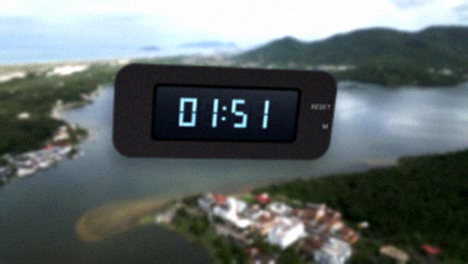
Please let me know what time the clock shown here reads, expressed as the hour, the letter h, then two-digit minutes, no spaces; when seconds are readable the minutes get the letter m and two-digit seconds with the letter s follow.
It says 1h51
